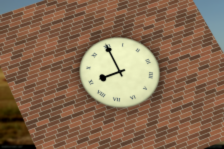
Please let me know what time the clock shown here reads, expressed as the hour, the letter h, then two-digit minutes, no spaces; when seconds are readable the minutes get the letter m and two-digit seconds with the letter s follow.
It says 9h00
